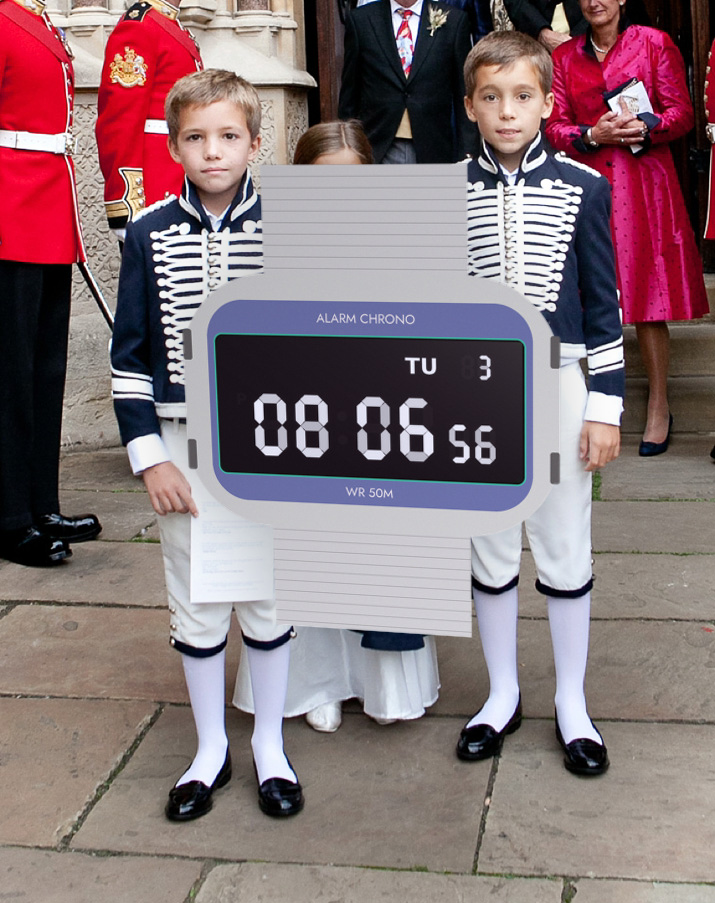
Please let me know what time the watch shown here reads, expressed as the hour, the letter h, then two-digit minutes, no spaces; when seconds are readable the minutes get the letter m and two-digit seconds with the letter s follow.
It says 8h06m56s
